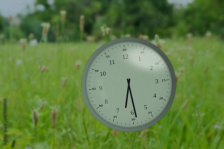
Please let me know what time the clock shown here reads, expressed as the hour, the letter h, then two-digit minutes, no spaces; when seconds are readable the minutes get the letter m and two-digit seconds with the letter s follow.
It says 6h29
